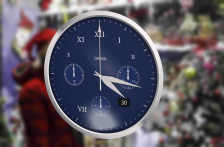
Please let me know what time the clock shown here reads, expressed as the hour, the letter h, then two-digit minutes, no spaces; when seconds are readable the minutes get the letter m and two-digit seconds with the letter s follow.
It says 4h17
